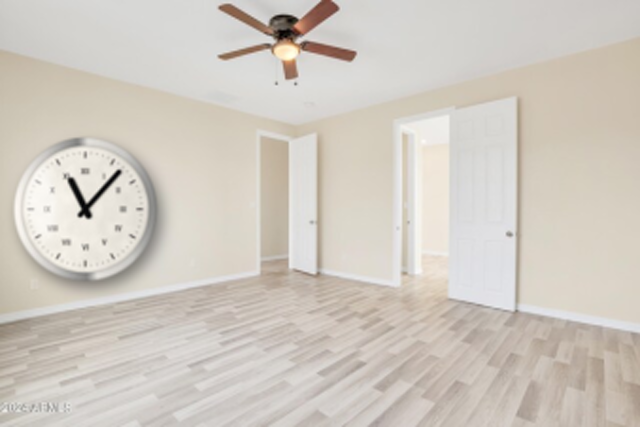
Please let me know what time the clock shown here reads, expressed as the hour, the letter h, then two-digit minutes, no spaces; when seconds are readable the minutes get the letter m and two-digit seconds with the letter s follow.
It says 11h07
